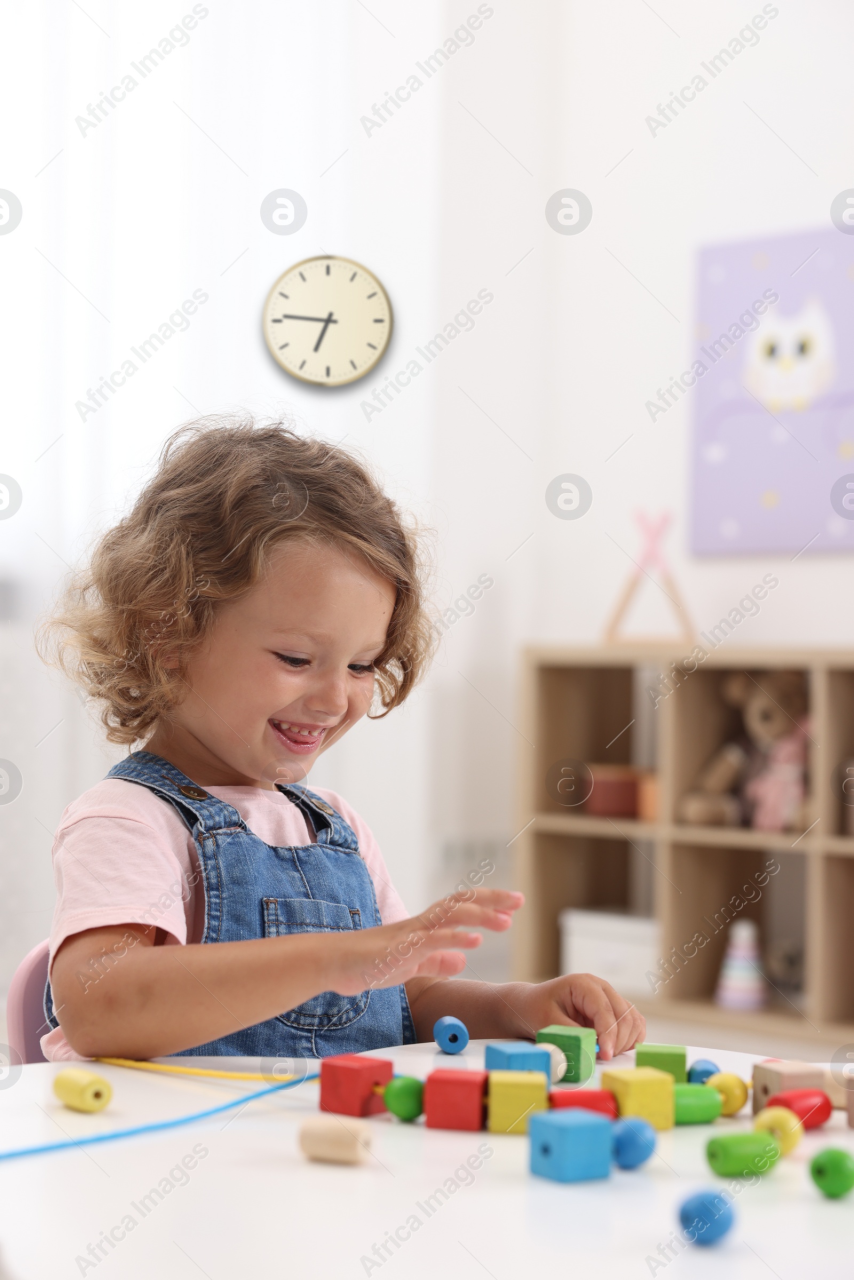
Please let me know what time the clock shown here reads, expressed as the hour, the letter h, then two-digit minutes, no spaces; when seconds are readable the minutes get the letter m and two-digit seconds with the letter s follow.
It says 6h46
